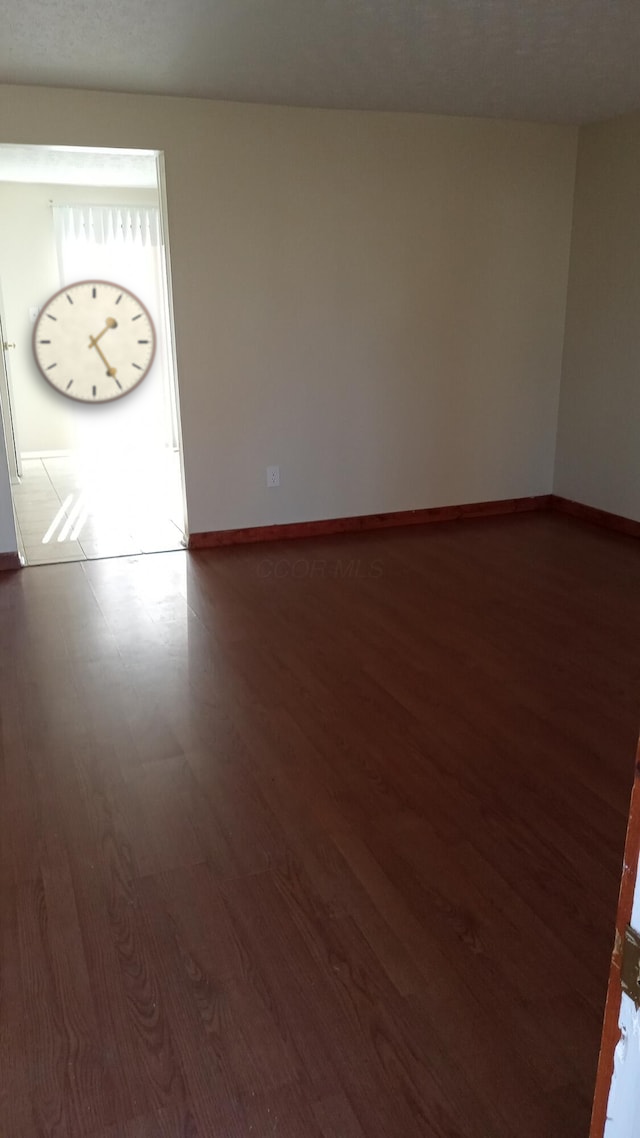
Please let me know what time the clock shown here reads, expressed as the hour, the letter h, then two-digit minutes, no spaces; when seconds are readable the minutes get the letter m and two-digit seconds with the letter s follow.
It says 1h25
